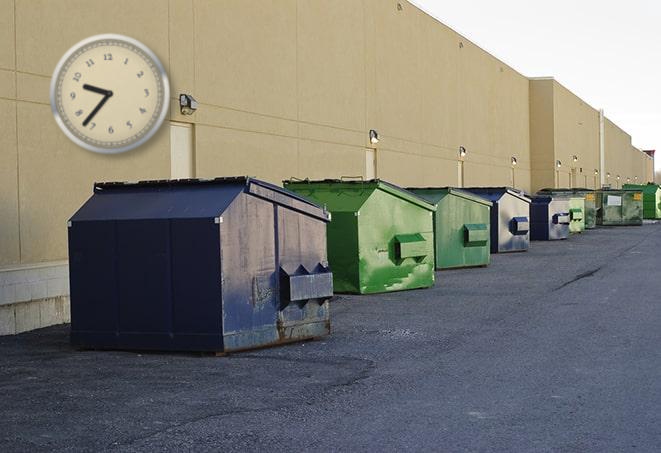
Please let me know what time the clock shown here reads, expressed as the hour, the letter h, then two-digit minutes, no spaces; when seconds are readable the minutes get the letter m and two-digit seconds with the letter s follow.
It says 9h37
